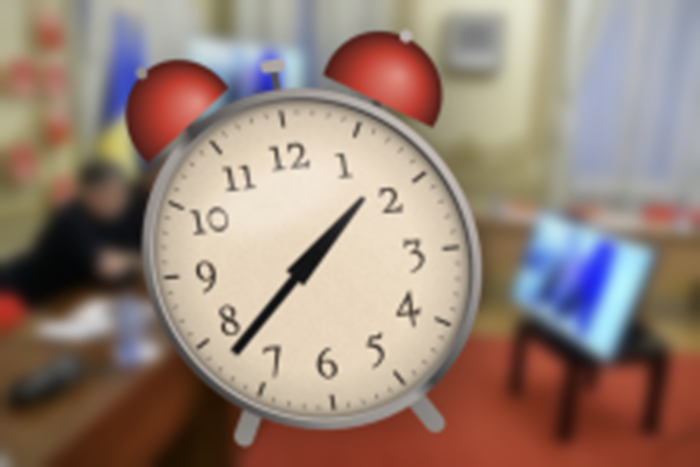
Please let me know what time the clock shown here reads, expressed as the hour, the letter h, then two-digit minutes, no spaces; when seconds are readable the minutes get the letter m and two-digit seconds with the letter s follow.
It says 1h38
